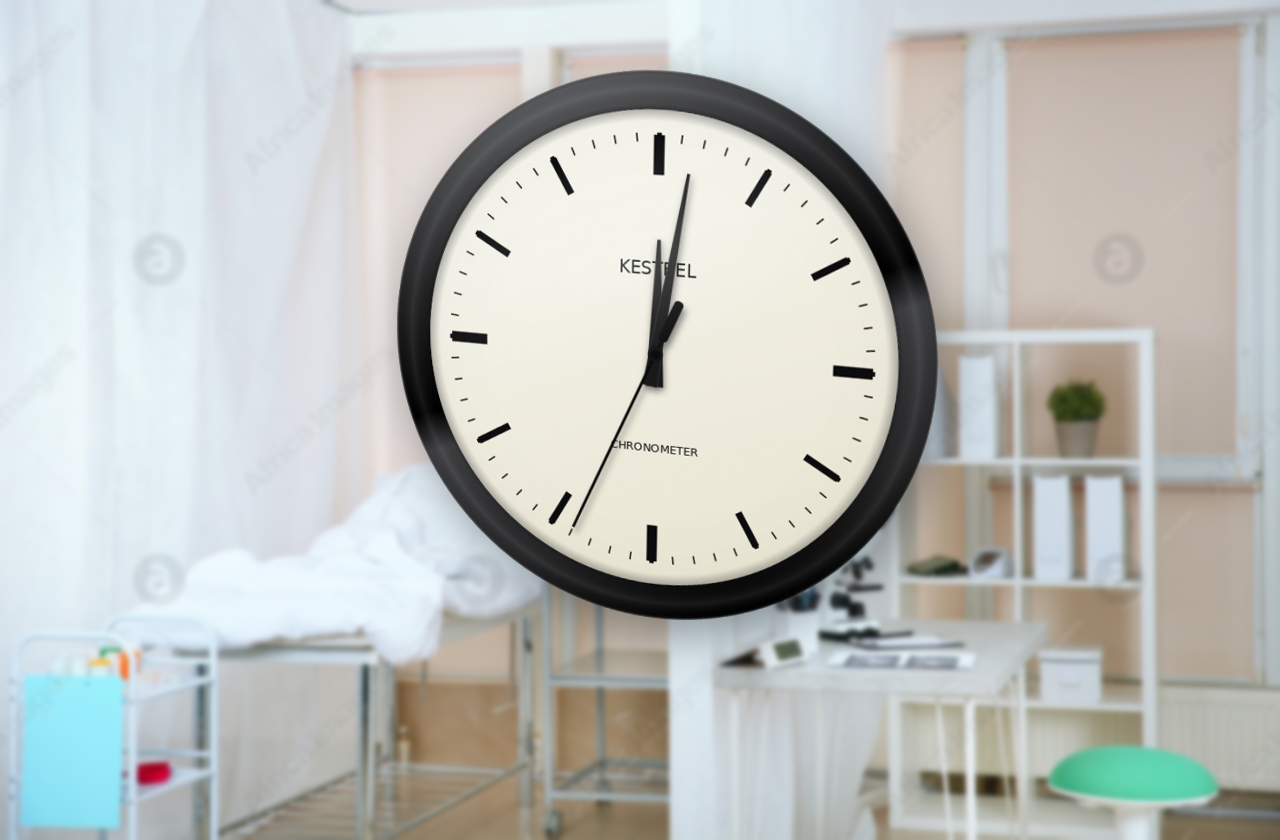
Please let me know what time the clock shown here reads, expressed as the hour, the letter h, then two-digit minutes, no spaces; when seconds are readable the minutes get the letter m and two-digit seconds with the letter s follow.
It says 12h01m34s
